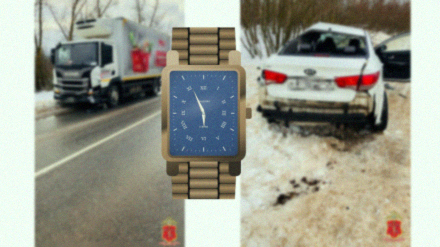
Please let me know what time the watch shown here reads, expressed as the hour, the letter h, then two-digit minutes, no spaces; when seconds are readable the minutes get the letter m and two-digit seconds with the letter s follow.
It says 5h56
